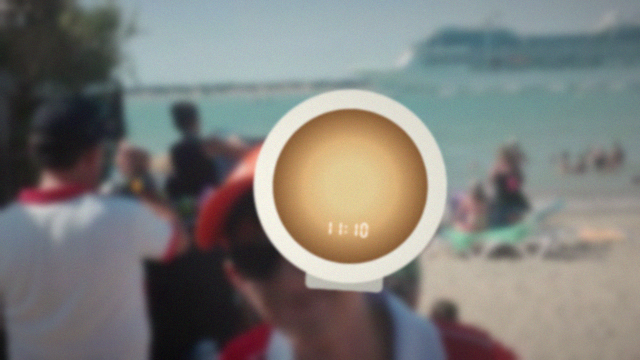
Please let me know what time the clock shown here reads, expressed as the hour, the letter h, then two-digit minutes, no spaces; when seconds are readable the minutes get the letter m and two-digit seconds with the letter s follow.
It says 11h10
